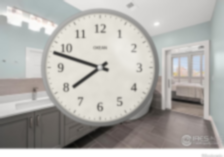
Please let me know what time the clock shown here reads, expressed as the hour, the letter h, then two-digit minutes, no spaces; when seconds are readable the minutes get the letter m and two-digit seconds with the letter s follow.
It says 7h48
